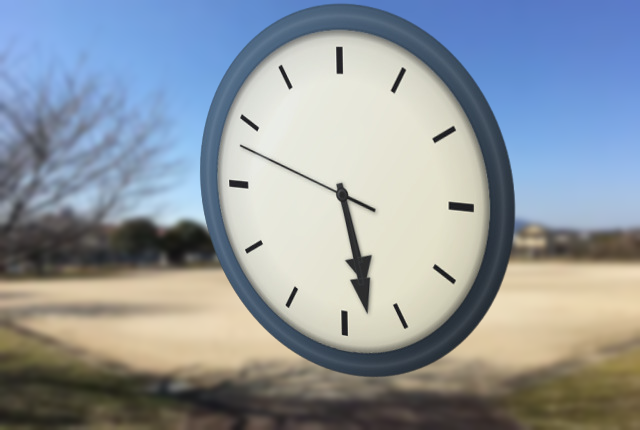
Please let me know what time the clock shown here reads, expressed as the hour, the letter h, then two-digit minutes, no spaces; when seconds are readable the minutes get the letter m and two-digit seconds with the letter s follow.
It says 5h27m48s
